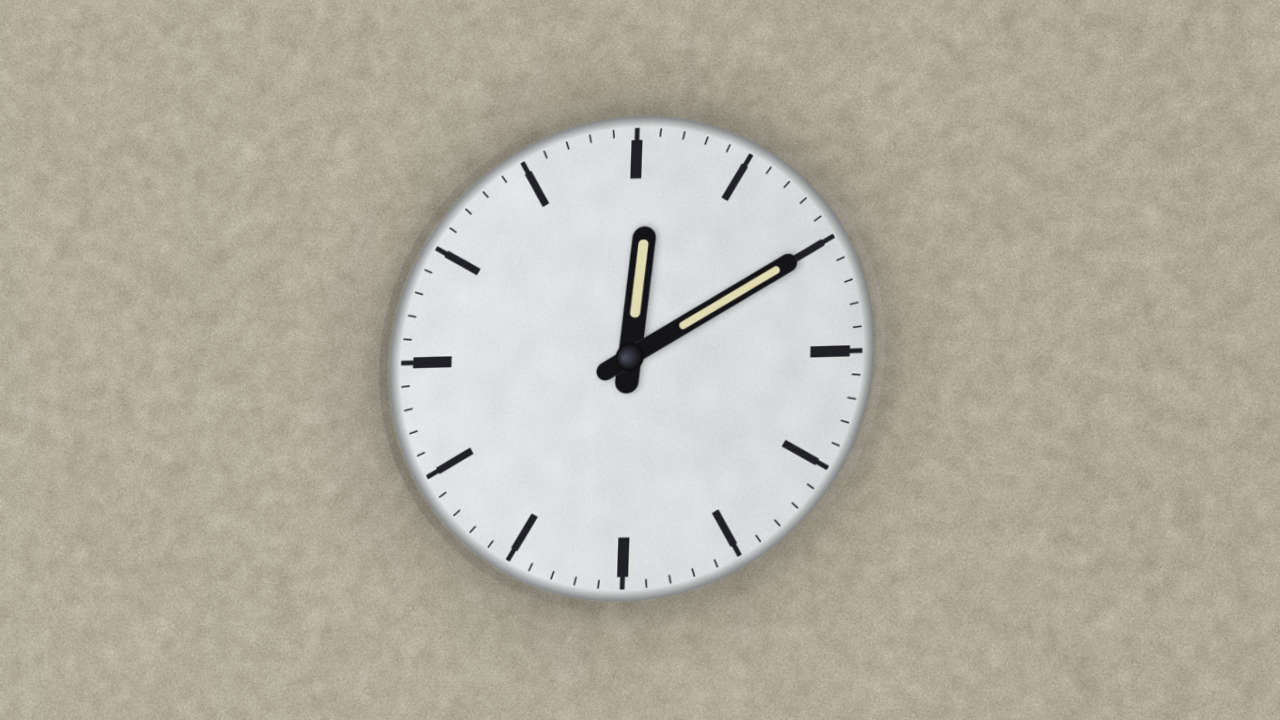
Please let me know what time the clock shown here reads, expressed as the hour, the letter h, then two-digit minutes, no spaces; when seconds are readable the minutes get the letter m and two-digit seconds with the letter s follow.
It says 12h10
